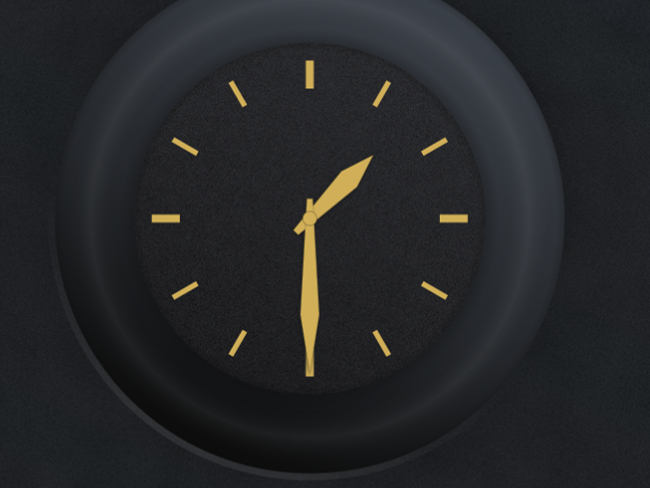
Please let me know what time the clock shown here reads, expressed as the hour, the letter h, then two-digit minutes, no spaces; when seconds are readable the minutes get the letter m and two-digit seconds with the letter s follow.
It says 1h30
